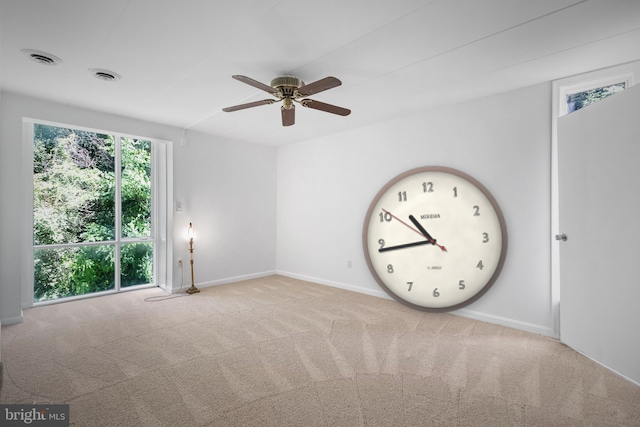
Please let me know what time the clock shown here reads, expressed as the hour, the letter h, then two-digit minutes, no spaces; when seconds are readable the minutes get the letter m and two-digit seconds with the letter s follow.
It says 10h43m51s
